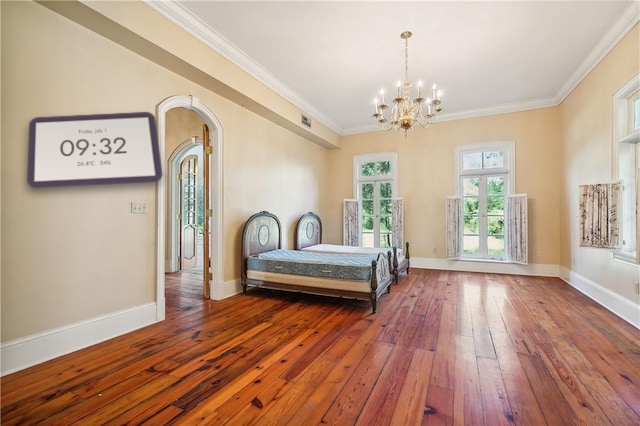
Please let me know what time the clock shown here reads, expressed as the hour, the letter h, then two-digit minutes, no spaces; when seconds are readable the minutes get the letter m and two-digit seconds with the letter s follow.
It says 9h32
